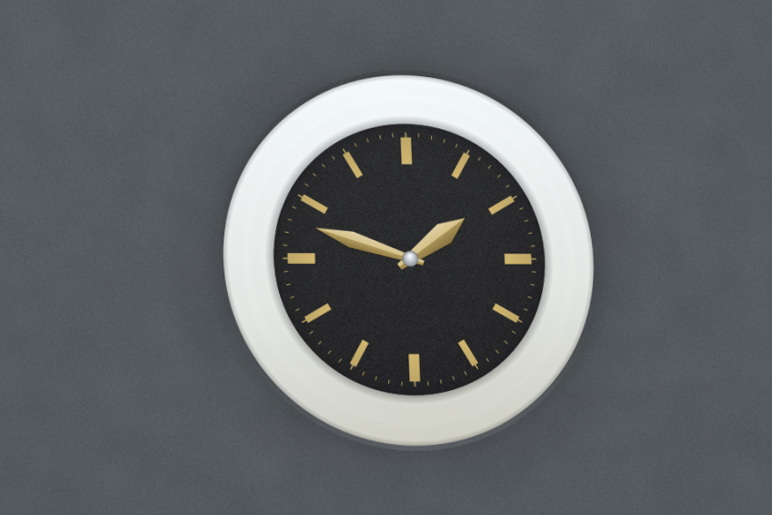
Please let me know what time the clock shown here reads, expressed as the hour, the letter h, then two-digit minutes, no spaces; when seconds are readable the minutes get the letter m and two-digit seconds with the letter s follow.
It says 1h48
